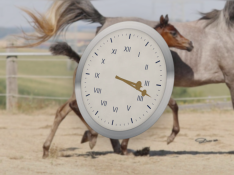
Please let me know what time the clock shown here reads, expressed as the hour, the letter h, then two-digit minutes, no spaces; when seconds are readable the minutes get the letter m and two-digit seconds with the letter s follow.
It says 3h18
